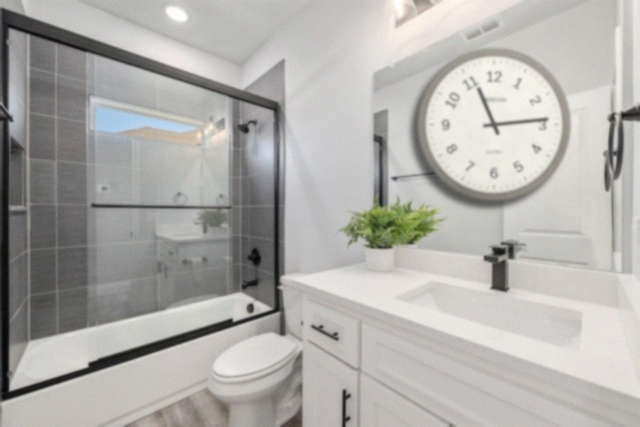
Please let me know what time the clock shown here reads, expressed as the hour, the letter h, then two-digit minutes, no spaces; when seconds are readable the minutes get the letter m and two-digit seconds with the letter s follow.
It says 11h14
